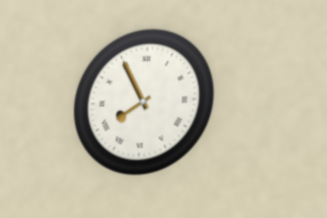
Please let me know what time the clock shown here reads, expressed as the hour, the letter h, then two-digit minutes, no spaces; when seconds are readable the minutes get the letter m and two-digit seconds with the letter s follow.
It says 7h55
